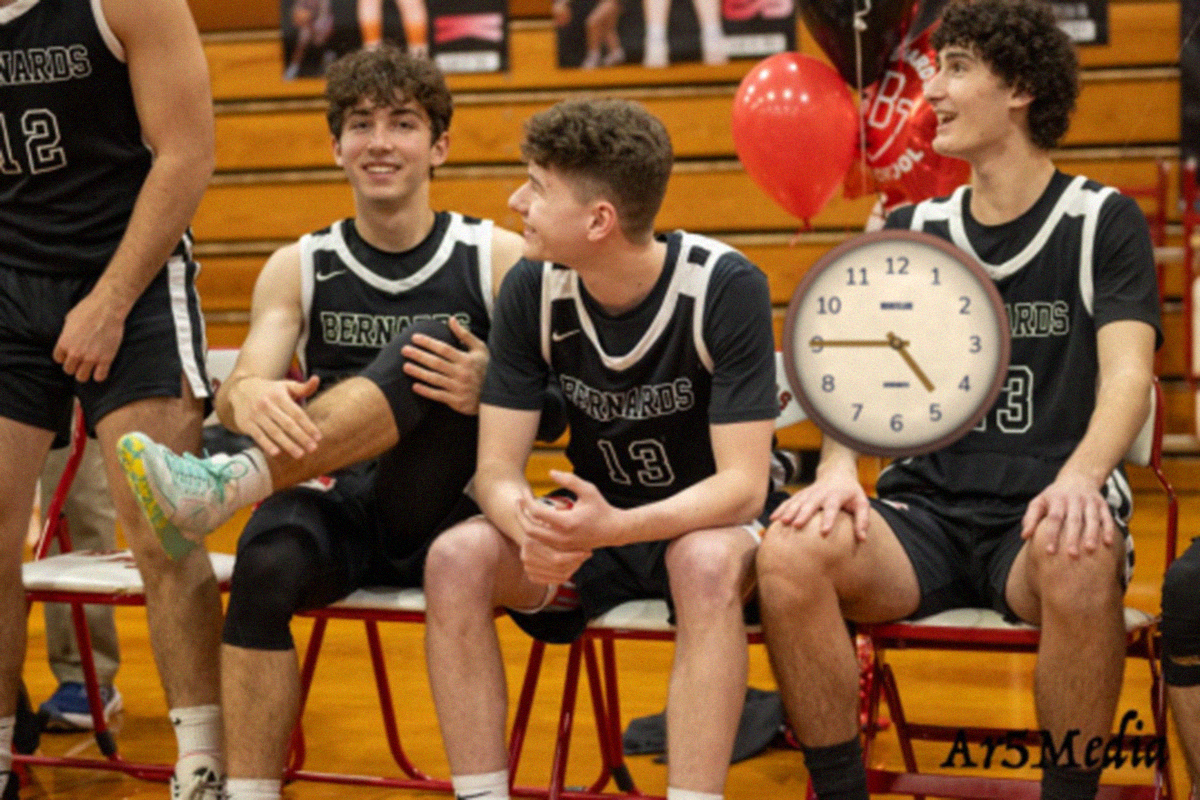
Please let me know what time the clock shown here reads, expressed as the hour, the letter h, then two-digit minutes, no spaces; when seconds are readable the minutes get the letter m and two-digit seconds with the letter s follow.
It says 4h45
